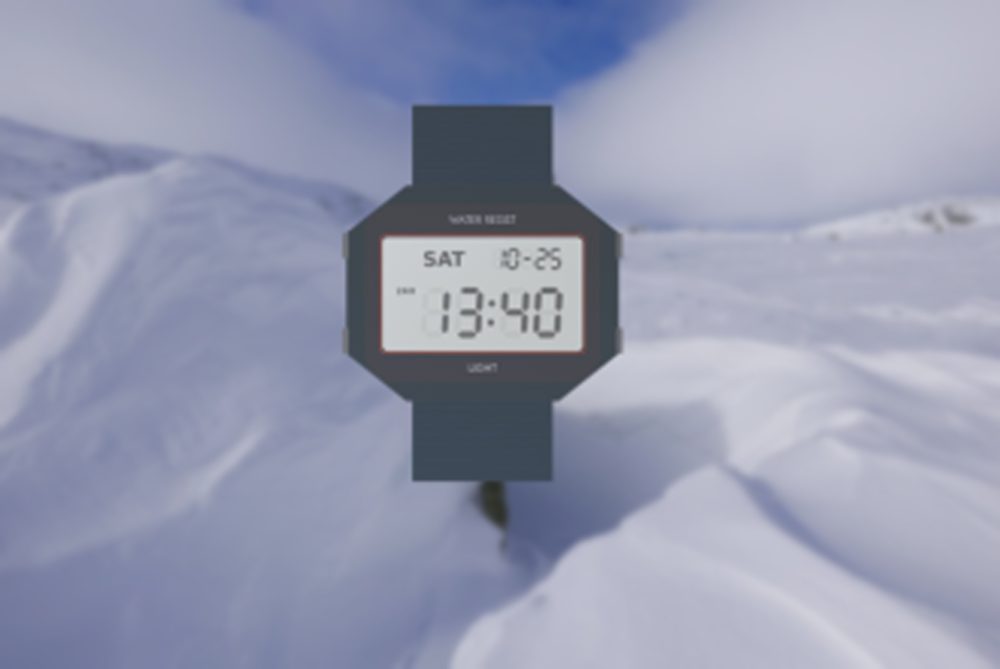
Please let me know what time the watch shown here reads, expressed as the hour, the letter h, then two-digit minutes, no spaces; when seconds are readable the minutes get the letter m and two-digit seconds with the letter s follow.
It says 13h40
